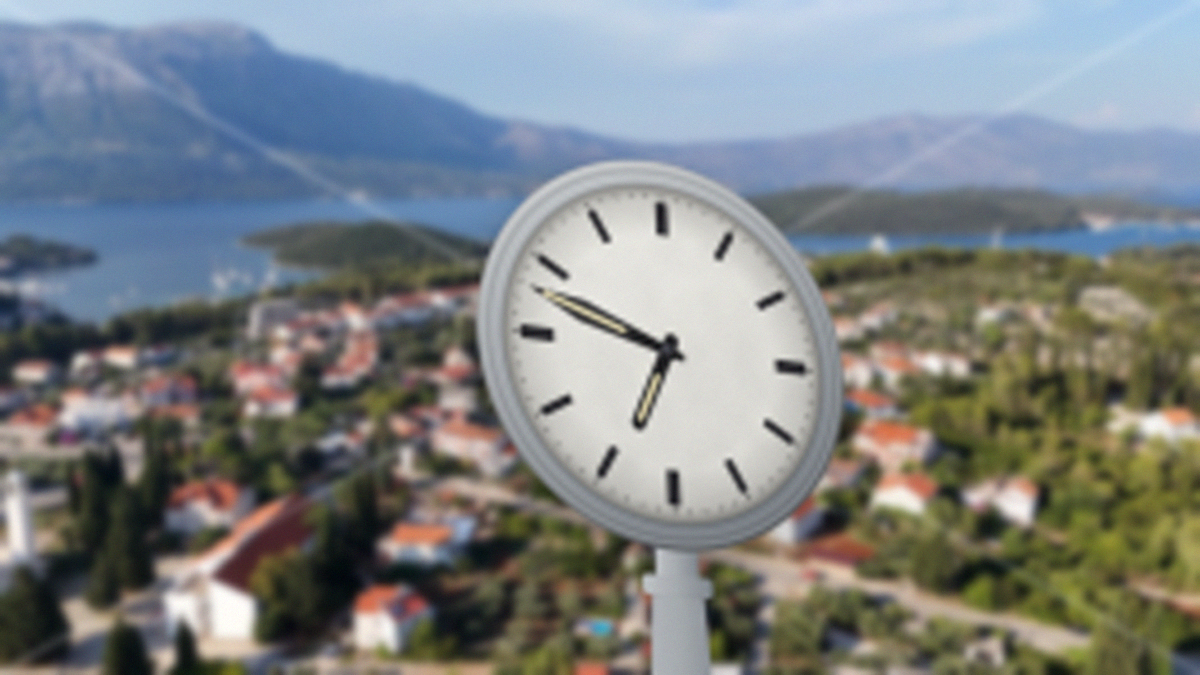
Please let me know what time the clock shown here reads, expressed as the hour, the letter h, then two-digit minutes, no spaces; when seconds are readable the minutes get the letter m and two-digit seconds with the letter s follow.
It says 6h48
